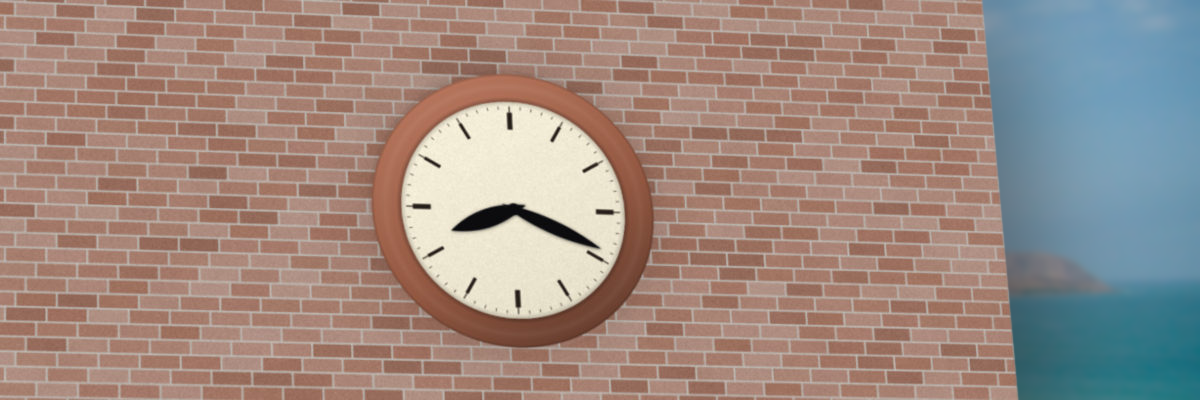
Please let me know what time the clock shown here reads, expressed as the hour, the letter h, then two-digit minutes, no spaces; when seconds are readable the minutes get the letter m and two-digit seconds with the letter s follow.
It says 8h19
